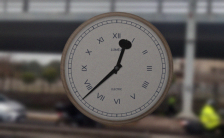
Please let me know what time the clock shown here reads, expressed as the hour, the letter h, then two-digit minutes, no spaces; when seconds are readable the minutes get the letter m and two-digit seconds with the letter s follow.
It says 12h38
